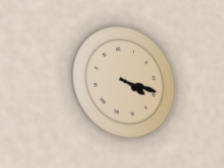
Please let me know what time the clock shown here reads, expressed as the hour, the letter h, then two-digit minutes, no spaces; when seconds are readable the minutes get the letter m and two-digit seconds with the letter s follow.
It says 4h19
